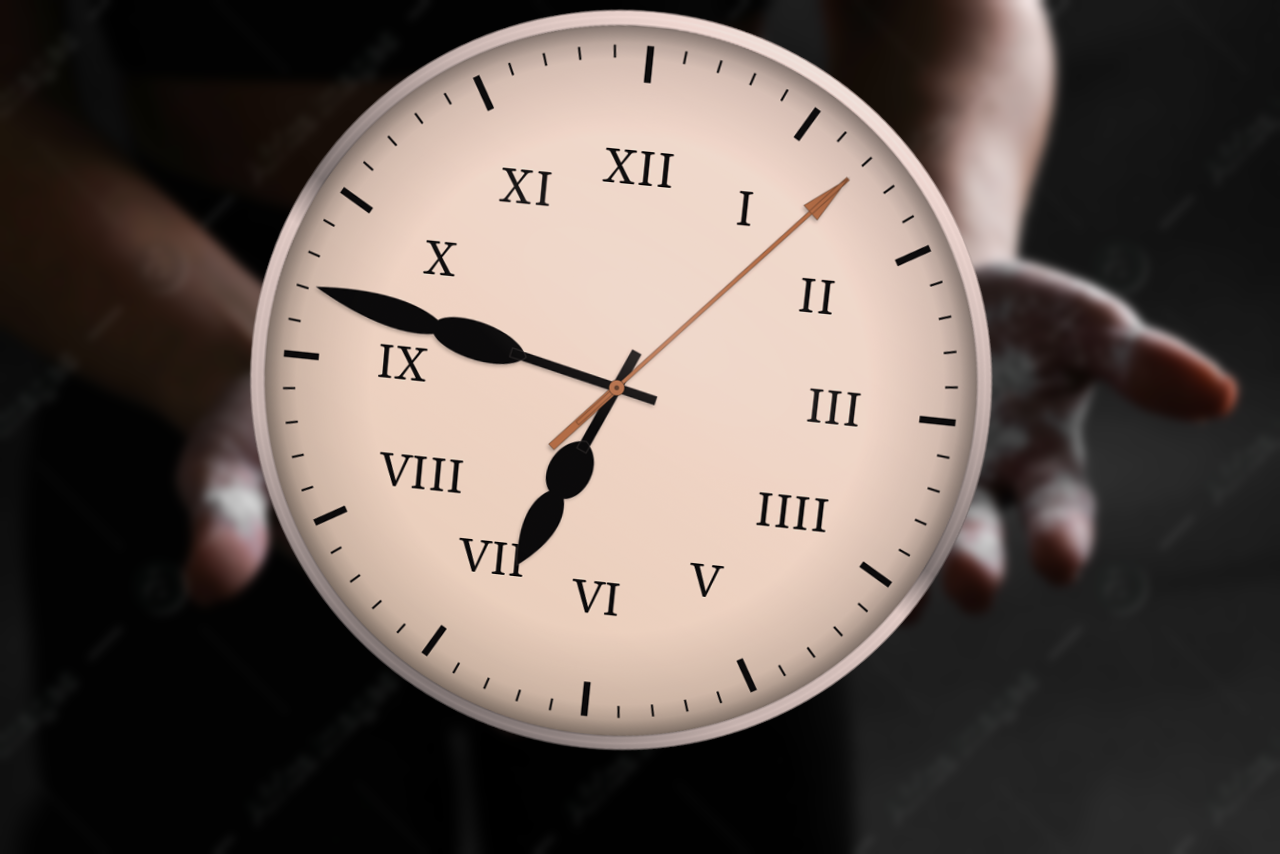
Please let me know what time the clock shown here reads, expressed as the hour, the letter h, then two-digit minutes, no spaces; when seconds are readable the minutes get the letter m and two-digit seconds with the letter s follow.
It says 6h47m07s
